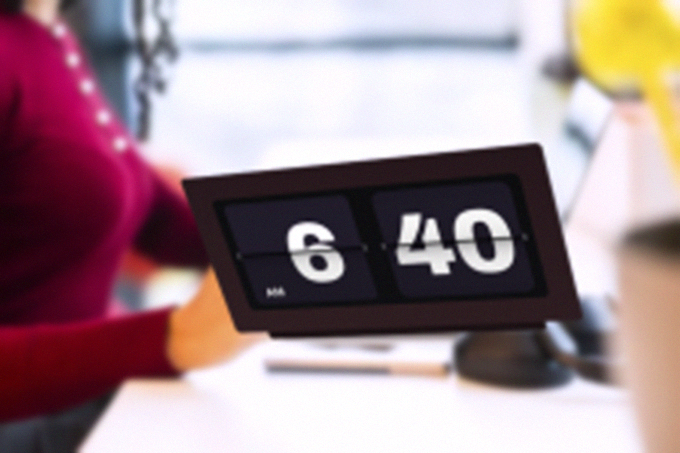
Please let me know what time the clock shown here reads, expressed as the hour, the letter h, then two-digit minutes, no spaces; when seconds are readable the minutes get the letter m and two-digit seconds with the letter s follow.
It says 6h40
